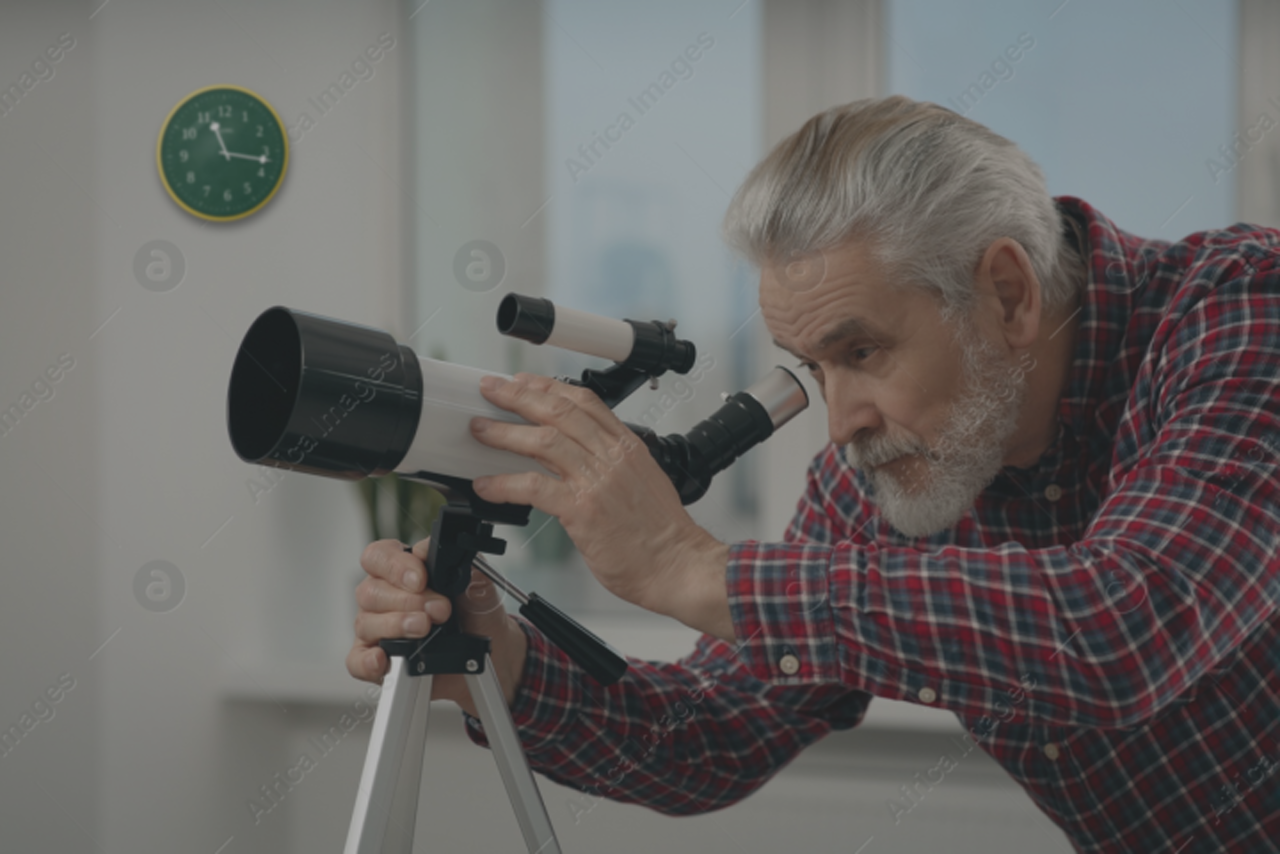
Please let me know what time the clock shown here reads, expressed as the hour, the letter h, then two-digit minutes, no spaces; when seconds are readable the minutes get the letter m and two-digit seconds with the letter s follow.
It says 11h17
